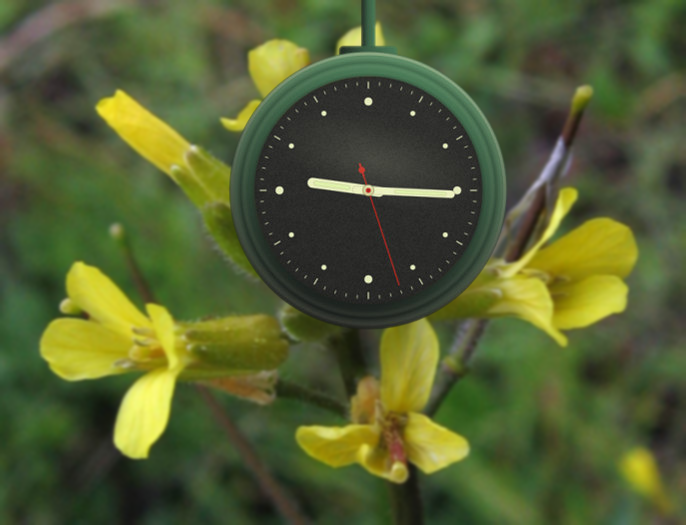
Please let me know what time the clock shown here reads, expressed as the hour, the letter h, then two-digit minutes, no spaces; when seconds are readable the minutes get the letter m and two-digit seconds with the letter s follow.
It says 9h15m27s
